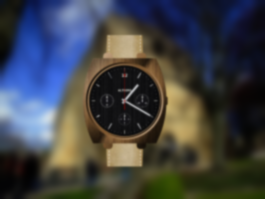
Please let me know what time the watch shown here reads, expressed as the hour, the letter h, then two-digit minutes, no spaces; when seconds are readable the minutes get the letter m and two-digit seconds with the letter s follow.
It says 1h20
